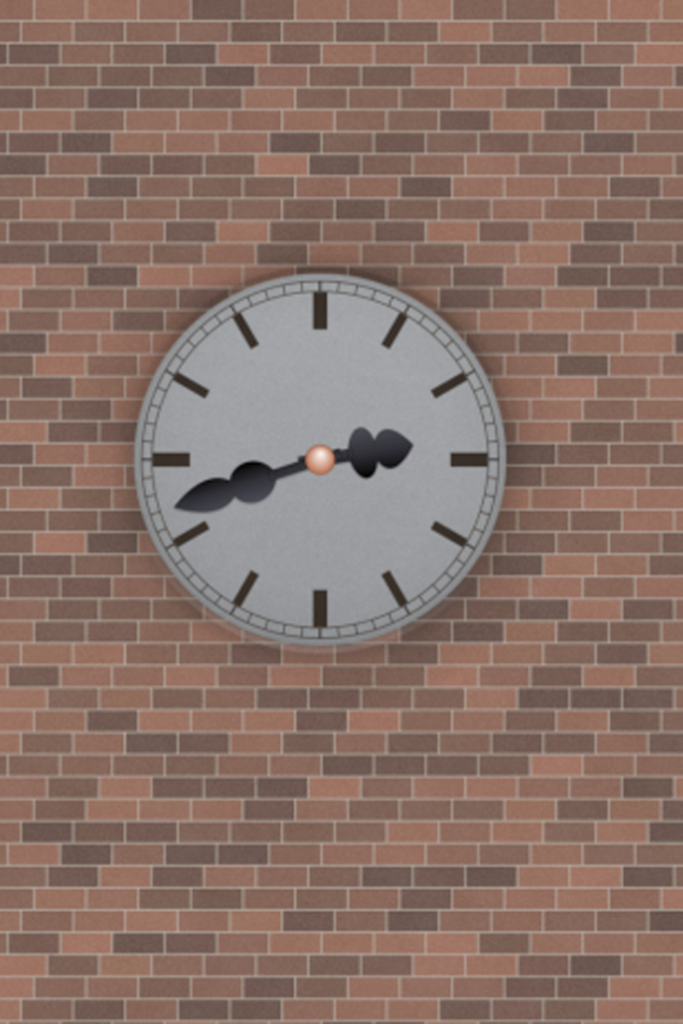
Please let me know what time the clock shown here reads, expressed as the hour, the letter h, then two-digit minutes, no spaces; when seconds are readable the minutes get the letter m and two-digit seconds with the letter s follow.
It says 2h42
